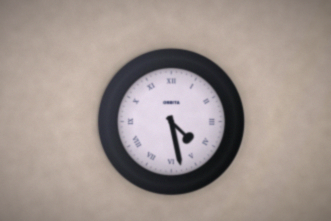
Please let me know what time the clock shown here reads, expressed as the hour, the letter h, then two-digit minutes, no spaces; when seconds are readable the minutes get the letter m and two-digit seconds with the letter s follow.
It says 4h28
